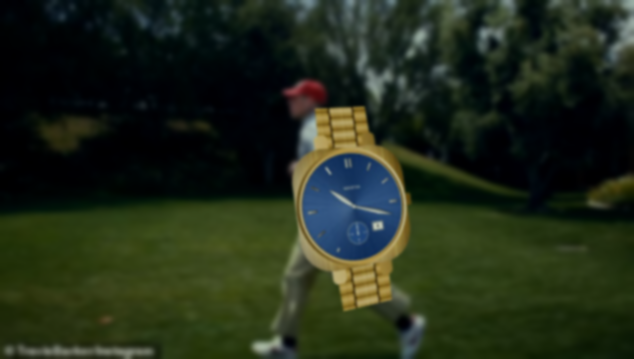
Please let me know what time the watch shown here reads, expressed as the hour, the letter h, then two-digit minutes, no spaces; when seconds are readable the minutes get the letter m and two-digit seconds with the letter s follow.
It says 10h18
